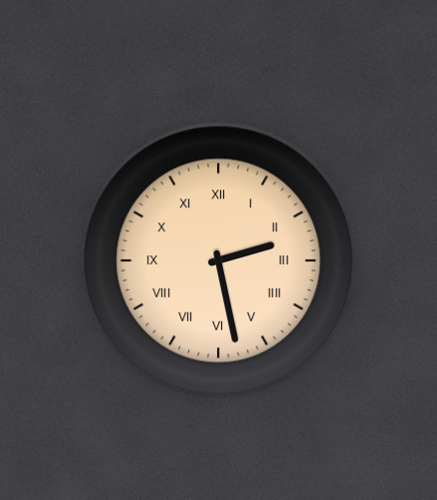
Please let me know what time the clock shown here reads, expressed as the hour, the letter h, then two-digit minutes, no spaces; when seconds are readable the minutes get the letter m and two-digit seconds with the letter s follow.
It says 2h28
